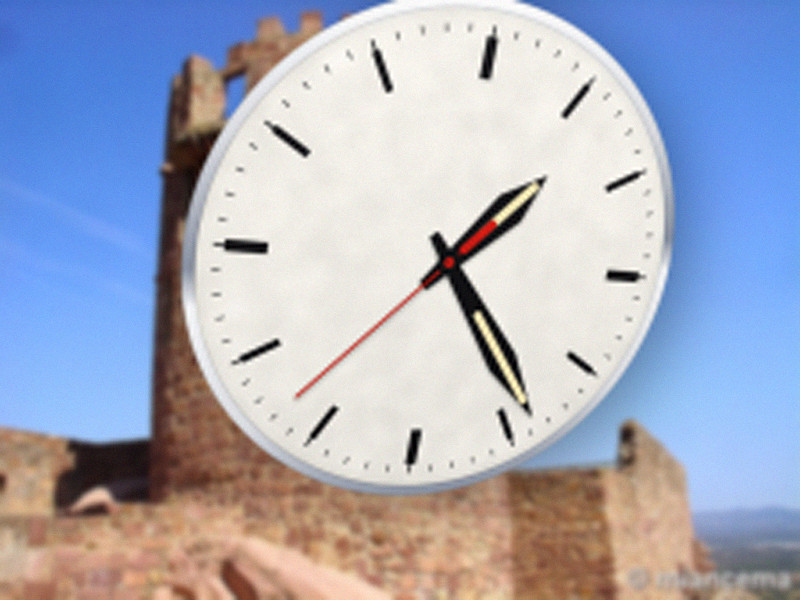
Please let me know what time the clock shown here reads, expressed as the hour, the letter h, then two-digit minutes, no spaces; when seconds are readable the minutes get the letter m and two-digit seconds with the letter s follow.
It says 1h23m37s
